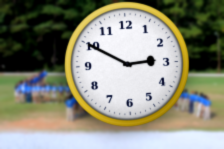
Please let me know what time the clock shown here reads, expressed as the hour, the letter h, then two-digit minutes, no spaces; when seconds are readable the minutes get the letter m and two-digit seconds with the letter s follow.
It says 2h50
